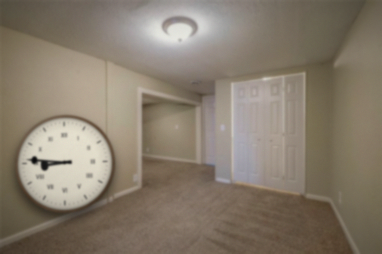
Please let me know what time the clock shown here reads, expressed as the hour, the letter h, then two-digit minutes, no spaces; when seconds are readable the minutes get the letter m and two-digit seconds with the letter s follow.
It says 8h46
